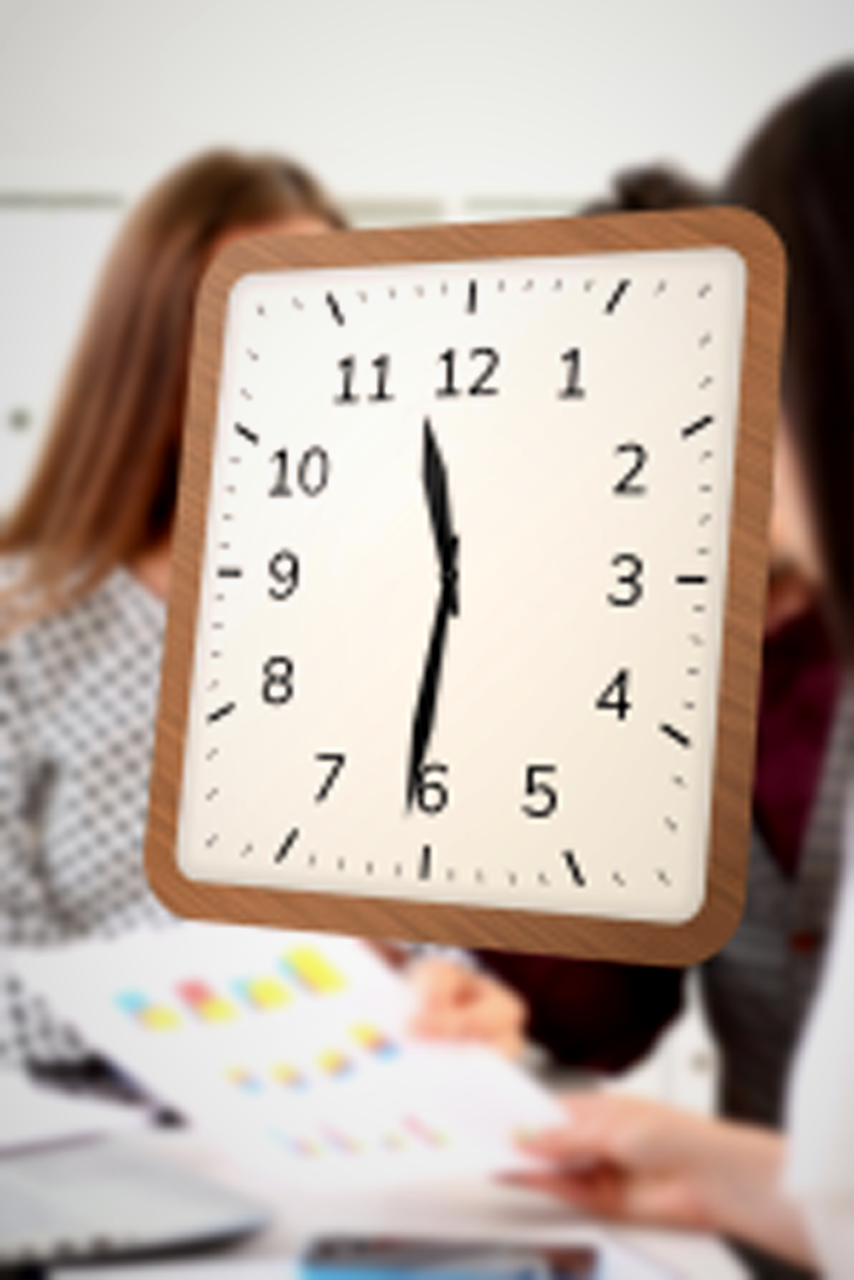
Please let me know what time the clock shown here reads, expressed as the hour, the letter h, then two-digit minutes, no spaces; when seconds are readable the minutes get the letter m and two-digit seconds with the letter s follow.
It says 11h31
